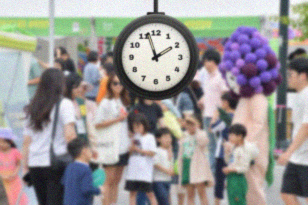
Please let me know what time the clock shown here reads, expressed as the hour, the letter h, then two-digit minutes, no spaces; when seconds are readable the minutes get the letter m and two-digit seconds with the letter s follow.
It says 1h57
